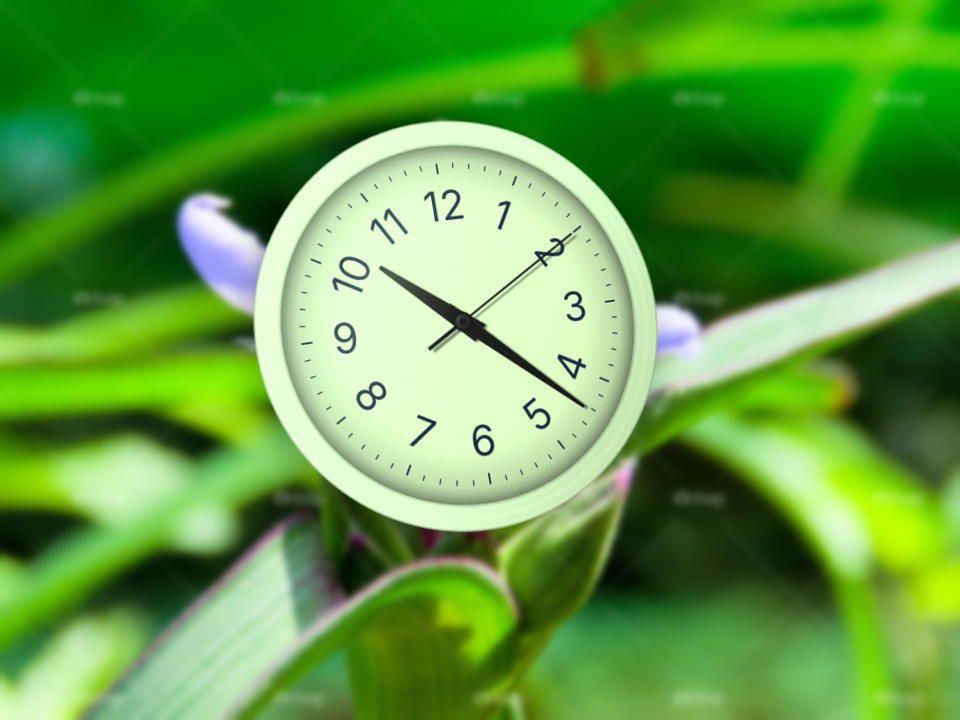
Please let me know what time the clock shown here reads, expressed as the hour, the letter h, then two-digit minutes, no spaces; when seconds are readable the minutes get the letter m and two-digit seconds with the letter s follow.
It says 10h22m10s
